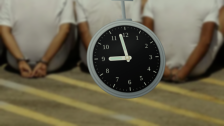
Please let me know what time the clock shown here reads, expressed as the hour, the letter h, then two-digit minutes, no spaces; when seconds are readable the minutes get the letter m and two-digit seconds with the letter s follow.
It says 8h58
